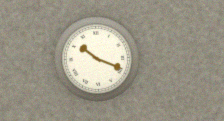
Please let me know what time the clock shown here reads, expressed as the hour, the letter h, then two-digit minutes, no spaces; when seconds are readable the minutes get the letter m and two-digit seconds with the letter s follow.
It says 10h19
